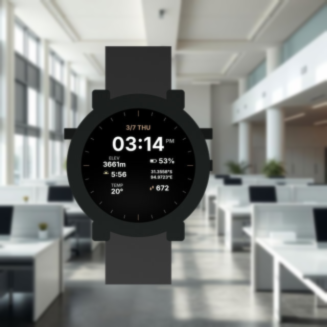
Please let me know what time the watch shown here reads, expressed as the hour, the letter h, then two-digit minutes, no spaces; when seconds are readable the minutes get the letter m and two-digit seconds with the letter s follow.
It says 3h14
